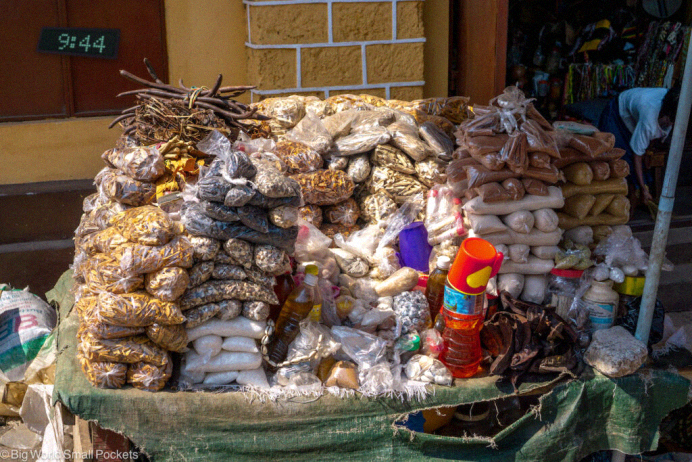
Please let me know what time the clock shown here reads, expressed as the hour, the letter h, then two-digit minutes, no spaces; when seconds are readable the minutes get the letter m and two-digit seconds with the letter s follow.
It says 9h44
